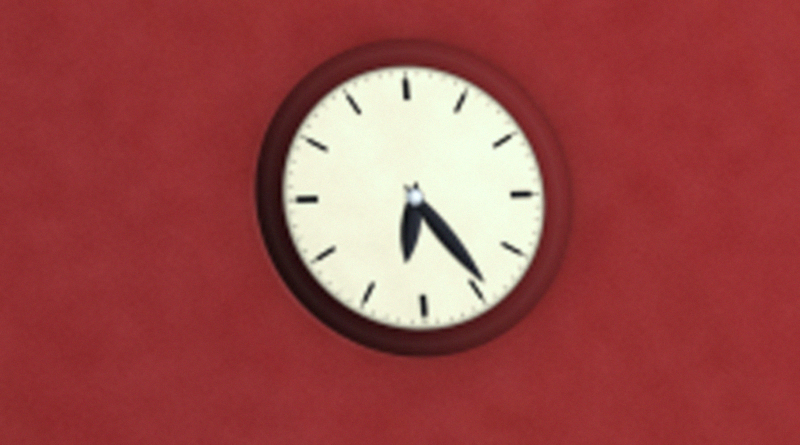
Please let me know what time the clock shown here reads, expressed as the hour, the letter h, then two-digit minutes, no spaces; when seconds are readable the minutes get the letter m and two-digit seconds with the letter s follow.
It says 6h24
